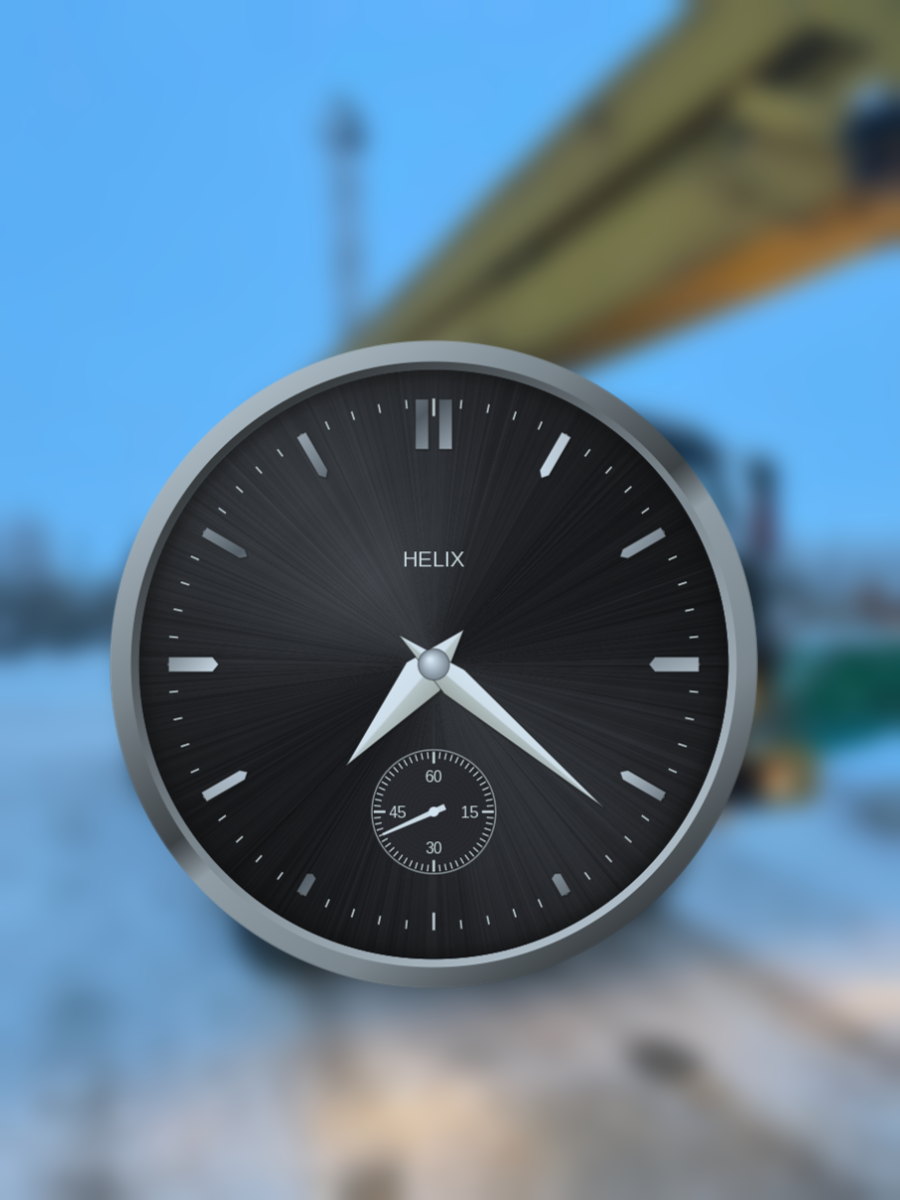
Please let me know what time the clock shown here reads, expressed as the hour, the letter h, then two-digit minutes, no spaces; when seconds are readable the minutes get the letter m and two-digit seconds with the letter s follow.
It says 7h21m41s
